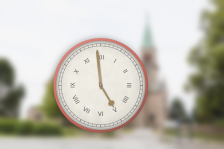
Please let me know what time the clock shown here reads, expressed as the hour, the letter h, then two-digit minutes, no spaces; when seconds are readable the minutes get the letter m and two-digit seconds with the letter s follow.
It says 4h59
